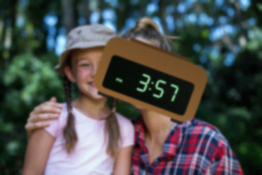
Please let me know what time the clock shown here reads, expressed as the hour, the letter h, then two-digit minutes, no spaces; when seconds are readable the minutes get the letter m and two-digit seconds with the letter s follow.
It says 3h57
